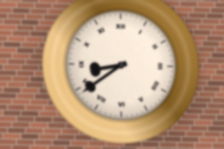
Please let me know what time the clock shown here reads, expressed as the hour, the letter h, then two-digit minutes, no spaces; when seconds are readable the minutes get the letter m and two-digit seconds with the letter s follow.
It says 8h39
